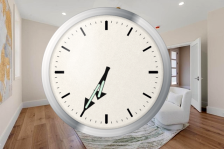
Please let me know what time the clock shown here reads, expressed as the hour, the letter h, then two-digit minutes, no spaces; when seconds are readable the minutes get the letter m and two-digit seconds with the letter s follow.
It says 6h35
